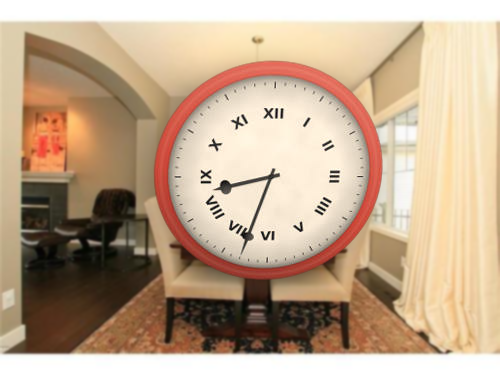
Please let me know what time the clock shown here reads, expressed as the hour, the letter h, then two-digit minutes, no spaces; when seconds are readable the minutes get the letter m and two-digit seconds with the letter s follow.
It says 8h33
